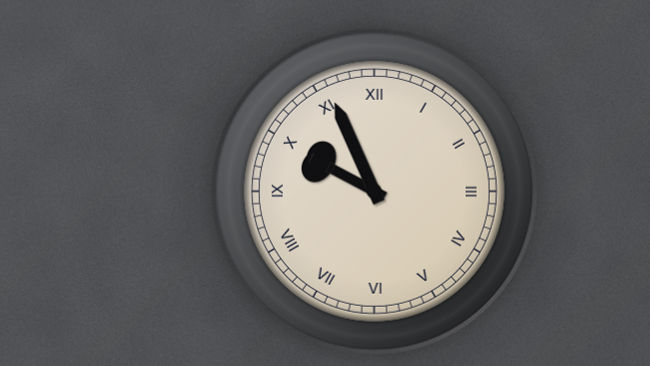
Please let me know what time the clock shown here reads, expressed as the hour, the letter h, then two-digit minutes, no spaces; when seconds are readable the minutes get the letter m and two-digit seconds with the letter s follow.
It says 9h56
